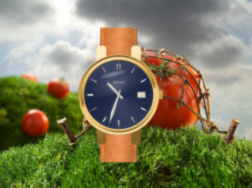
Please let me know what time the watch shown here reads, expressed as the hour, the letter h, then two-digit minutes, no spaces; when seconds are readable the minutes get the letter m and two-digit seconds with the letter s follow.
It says 10h33
